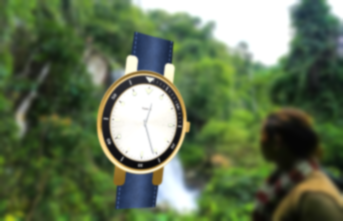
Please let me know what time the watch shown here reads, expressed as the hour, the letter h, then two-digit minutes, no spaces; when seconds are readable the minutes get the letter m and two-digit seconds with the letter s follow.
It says 12h26
